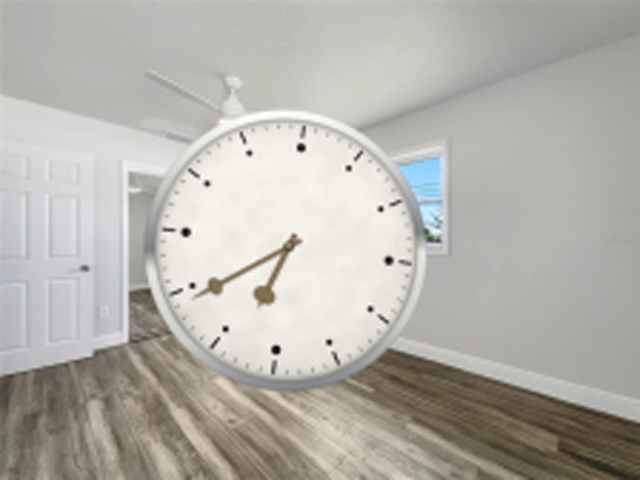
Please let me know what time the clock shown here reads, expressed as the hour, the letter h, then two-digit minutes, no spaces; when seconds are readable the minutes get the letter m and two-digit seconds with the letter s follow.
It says 6h39
